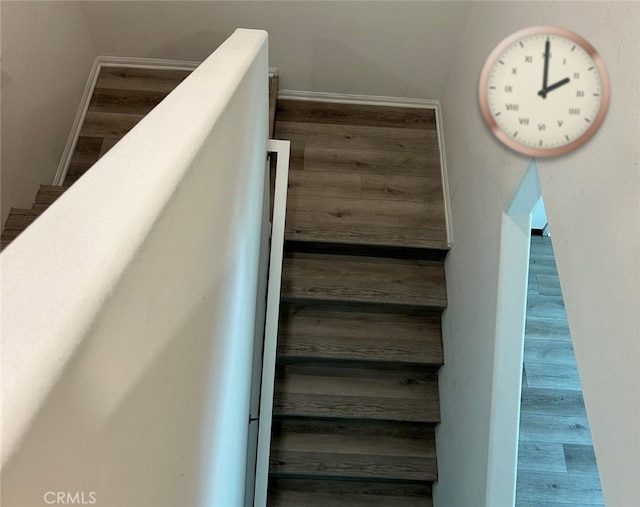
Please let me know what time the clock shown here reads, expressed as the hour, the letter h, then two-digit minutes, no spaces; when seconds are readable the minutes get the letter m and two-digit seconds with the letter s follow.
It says 2h00
